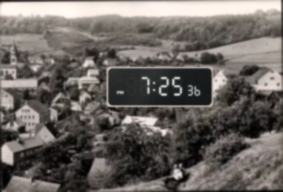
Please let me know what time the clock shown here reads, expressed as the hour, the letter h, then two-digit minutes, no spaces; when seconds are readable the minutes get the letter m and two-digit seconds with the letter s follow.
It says 7h25m36s
